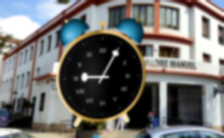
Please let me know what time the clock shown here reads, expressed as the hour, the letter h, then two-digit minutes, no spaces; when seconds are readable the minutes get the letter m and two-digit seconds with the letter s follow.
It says 9h05
